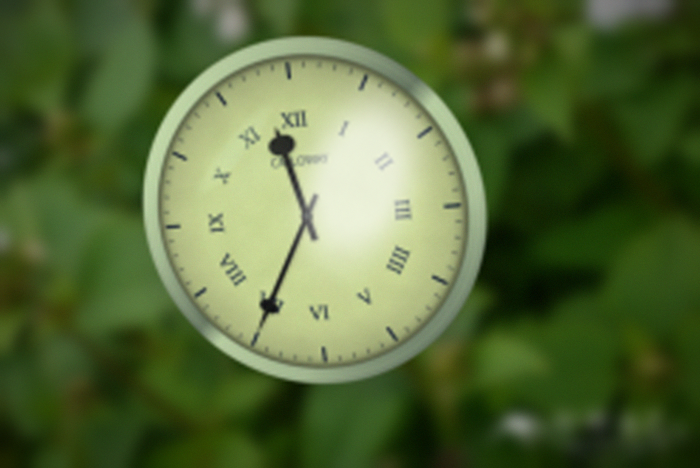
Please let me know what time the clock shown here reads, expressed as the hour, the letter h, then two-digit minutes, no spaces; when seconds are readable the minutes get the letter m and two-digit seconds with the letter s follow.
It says 11h35
